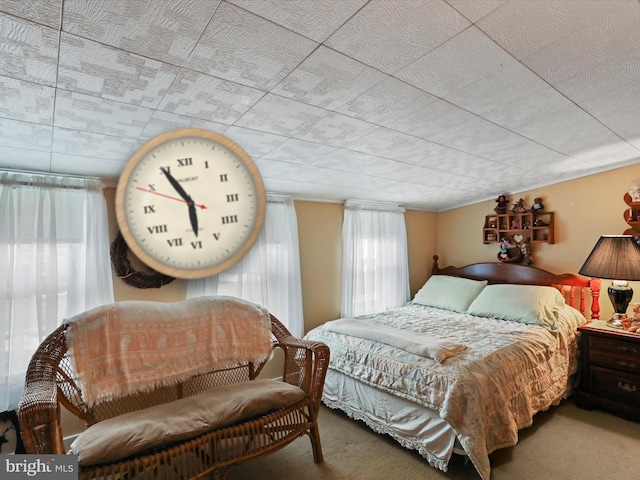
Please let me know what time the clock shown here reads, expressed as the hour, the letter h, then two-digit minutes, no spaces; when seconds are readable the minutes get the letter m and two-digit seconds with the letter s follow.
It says 5h54m49s
